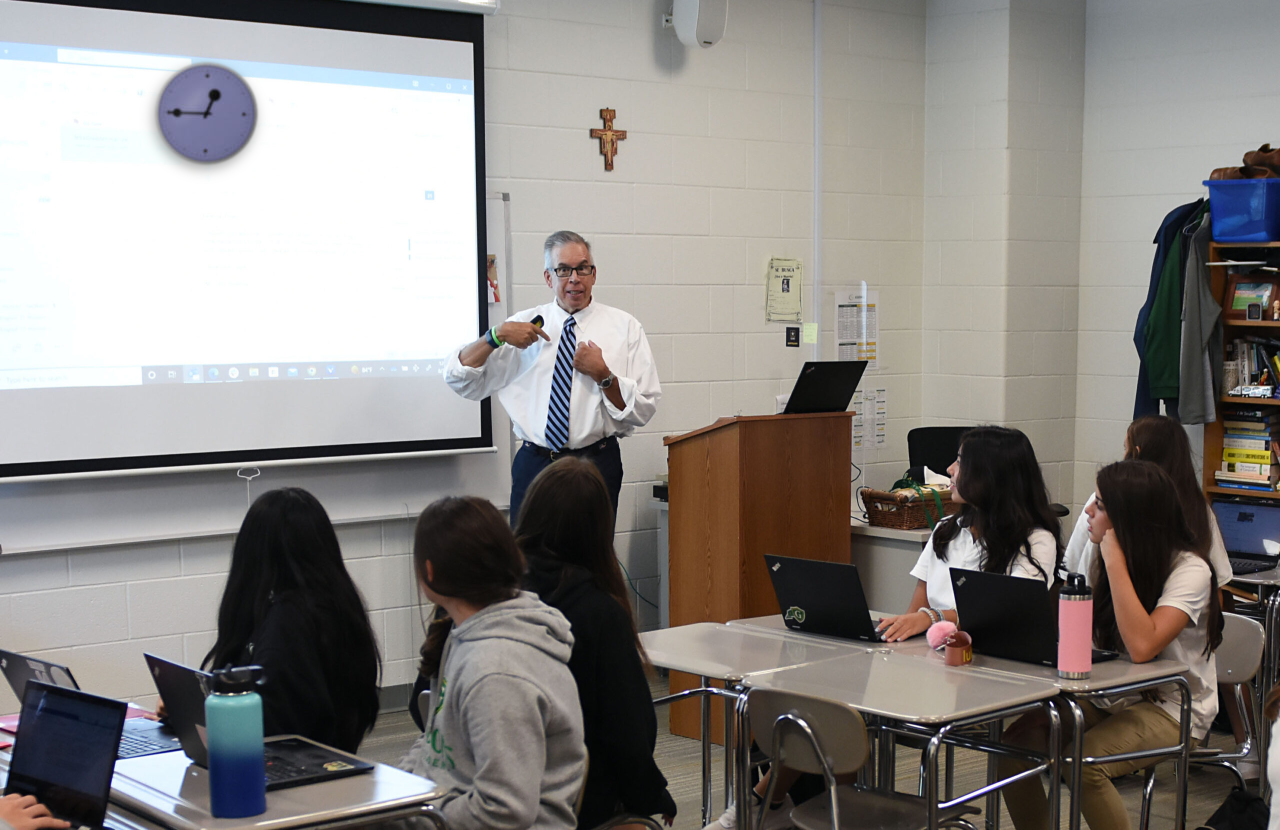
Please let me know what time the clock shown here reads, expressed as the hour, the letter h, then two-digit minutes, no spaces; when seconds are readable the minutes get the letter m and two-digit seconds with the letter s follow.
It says 12h45
